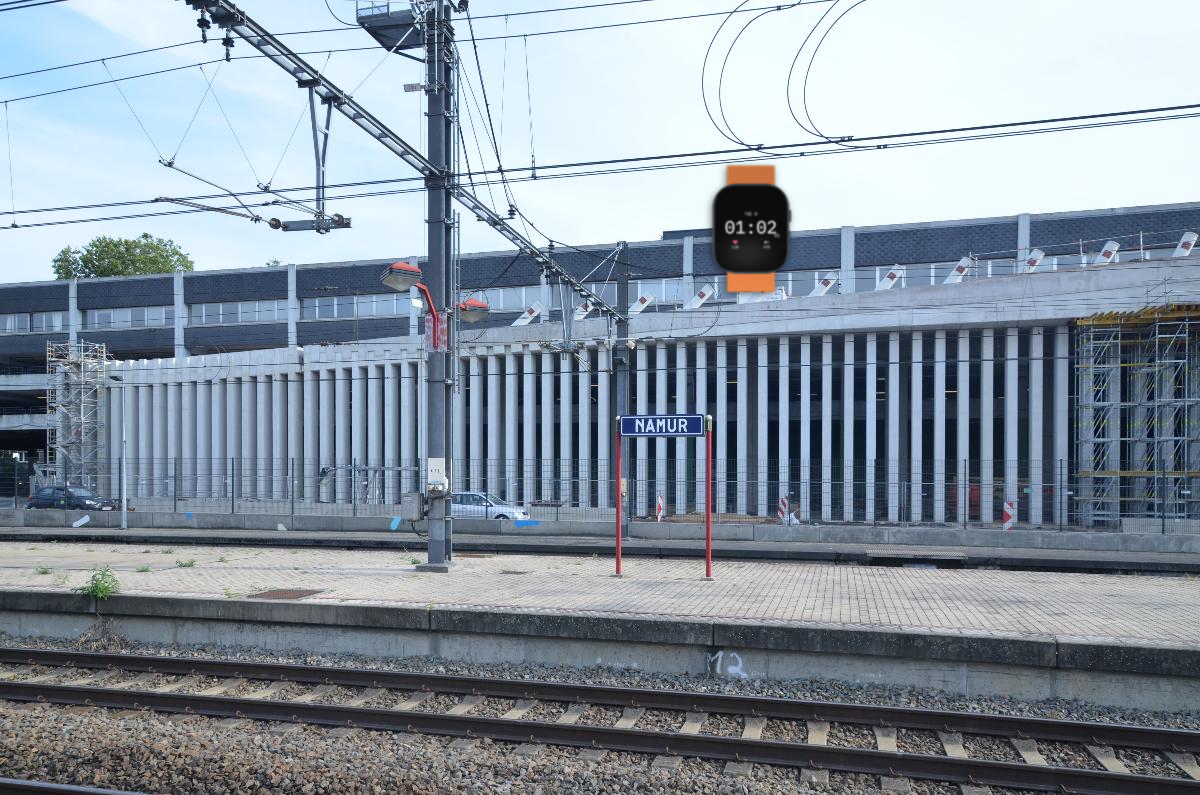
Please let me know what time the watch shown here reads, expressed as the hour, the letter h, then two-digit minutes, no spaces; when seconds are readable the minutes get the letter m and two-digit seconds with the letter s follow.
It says 1h02
